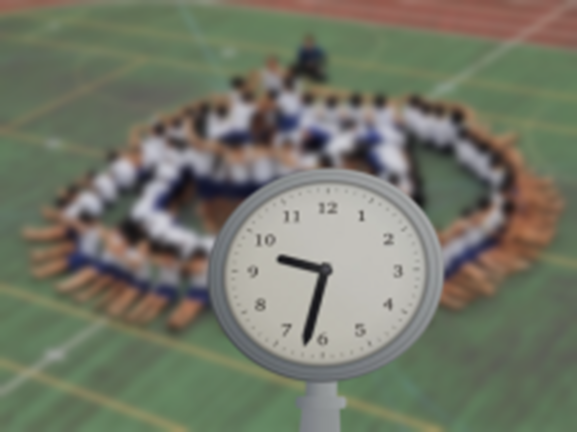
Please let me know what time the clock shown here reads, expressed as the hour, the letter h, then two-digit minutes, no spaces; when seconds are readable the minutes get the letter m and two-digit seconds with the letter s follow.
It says 9h32
